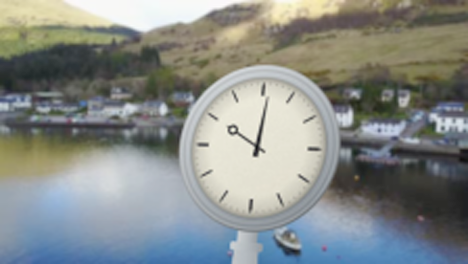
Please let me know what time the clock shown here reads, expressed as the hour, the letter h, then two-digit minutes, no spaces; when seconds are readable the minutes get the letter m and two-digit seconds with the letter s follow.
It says 10h01
